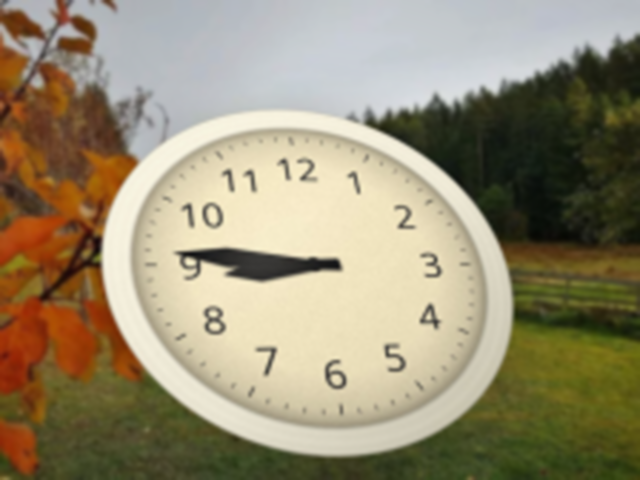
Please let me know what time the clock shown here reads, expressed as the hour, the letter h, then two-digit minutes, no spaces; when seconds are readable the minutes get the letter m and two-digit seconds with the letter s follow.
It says 8h46
